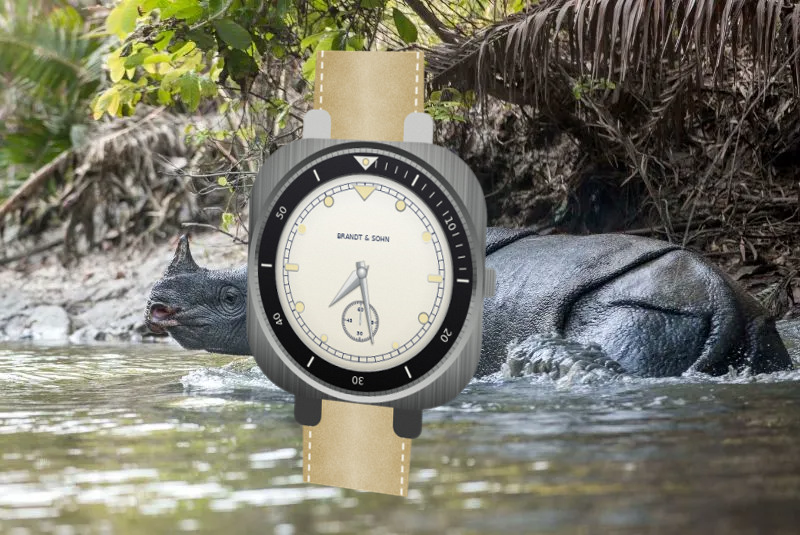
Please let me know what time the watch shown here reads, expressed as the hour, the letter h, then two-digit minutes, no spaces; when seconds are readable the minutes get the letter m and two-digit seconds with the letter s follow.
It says 7h28
